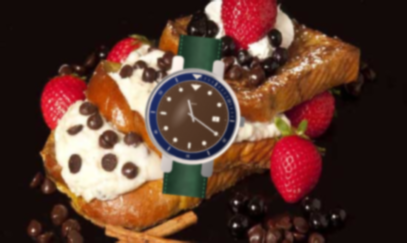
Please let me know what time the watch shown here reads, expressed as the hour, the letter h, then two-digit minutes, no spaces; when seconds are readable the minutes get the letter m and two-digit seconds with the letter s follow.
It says 11h20
